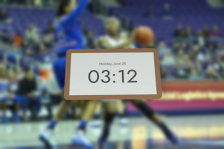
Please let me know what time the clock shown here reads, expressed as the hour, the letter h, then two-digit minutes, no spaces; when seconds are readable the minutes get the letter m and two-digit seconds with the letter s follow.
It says 3h12
